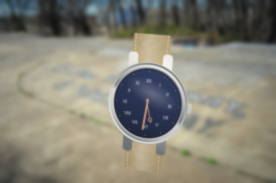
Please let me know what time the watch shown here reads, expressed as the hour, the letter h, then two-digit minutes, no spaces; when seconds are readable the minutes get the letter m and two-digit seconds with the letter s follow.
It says 5h31
